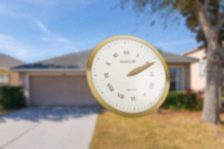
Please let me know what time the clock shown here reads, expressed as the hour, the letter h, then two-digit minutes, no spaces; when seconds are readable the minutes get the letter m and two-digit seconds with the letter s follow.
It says 2h11
